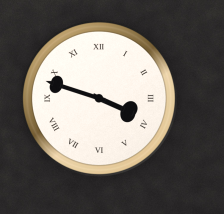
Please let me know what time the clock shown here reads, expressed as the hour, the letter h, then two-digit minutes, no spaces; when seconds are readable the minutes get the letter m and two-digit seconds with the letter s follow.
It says 3h48
